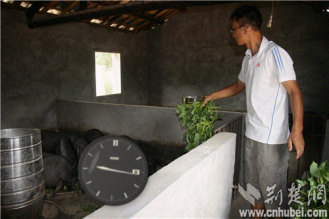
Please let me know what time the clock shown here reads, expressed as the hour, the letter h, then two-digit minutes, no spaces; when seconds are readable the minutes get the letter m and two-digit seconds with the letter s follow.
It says 9h16
